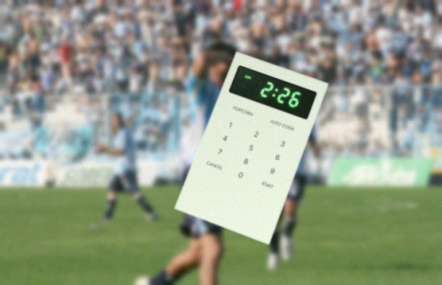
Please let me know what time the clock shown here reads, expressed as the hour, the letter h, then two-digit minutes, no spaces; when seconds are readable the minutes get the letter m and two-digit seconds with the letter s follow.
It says 2h26
